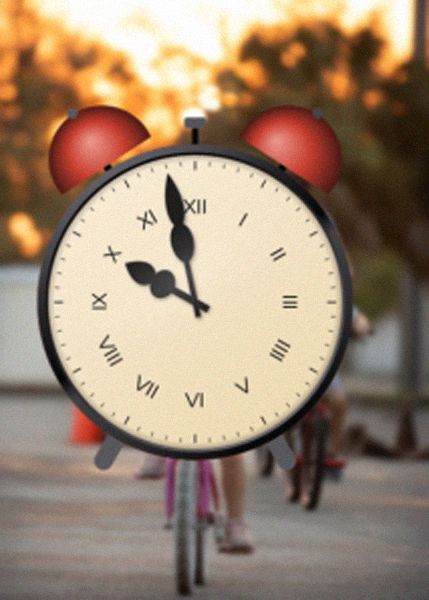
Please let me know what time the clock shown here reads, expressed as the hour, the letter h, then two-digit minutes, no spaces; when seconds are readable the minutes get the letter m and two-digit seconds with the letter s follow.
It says 9h58
